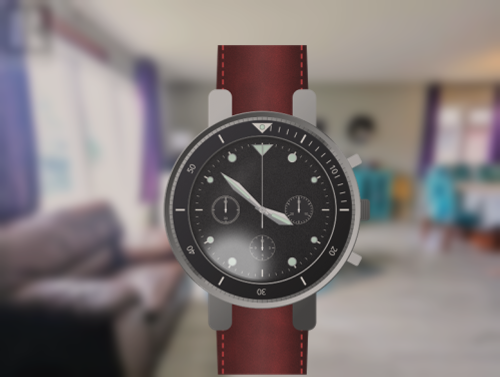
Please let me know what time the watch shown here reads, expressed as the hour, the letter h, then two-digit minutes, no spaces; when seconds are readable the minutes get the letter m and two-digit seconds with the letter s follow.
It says 3h52
